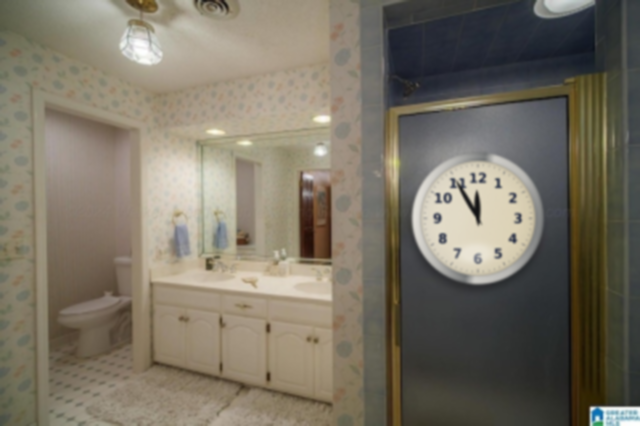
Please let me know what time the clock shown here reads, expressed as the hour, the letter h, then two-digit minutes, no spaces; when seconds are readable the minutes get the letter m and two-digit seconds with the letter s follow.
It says 11h55
